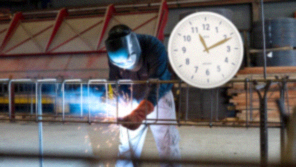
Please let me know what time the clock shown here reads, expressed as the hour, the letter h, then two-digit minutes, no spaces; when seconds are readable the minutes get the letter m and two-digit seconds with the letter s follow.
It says 11h11
